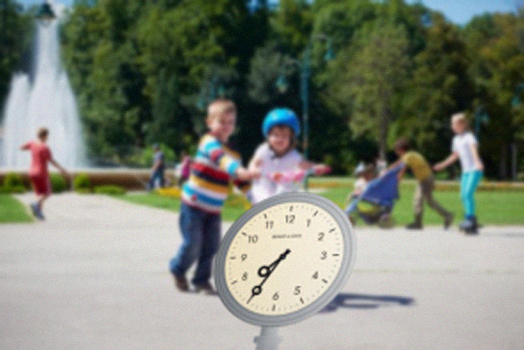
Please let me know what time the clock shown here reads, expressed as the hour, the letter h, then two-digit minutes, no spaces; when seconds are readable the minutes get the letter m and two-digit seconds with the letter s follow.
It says 7h35
